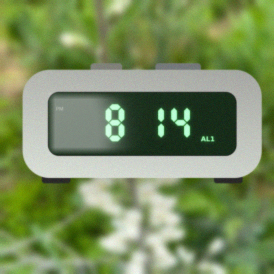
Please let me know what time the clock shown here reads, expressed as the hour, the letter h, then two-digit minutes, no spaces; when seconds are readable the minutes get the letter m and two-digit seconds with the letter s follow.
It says 8h14
